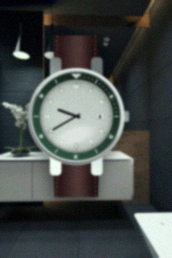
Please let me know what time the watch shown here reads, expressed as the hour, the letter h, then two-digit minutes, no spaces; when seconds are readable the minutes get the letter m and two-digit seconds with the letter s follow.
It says 9h40
